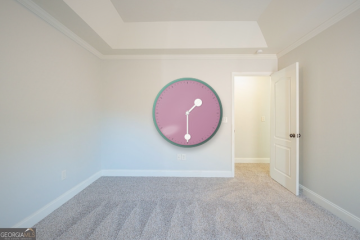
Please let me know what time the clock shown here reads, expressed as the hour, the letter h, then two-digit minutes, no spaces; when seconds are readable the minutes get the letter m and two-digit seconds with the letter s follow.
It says 1h30
